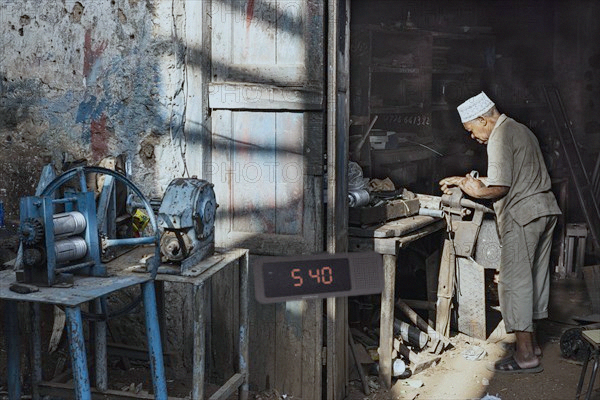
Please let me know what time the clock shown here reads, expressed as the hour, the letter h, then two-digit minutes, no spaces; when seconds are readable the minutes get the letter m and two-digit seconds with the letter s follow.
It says 5h40
